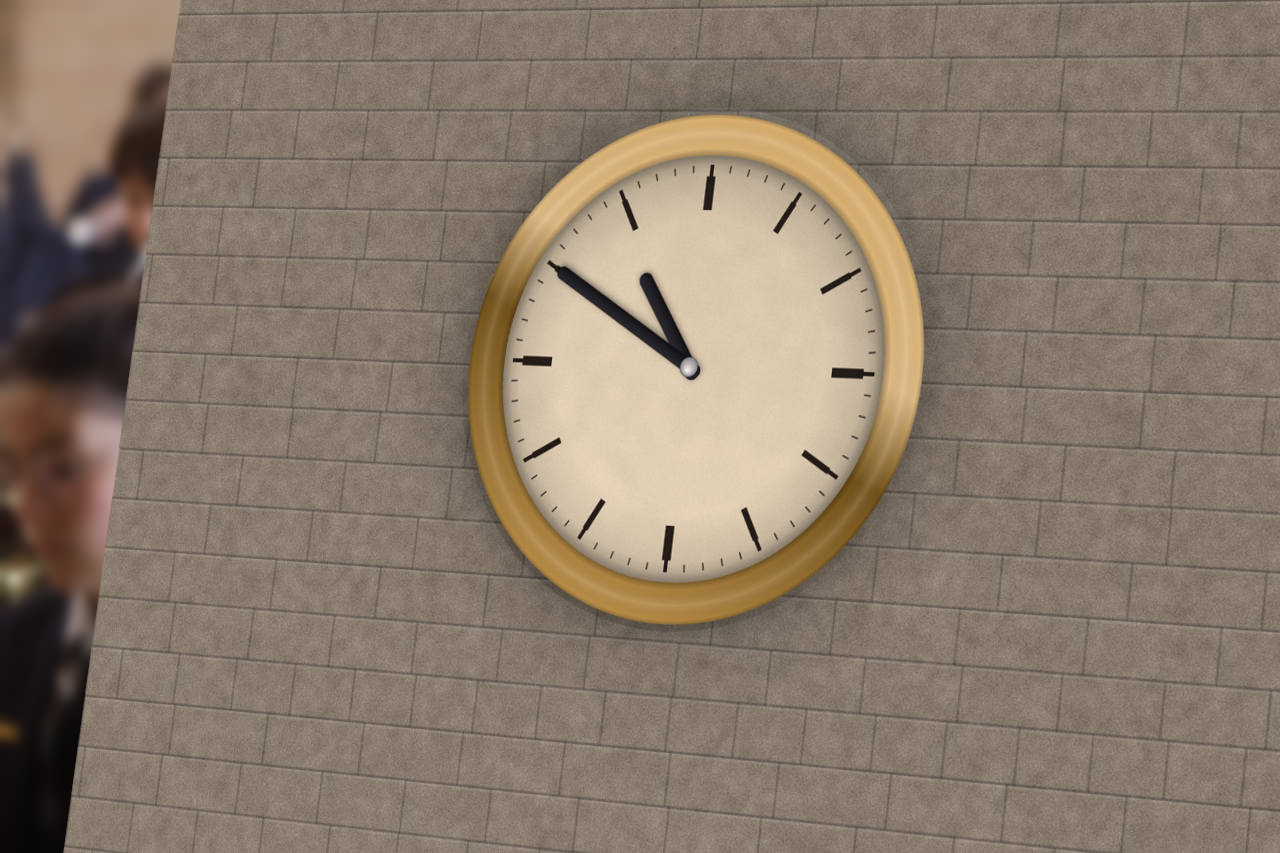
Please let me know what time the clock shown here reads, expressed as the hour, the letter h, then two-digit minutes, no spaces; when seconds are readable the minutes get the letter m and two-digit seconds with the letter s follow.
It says 10h50
